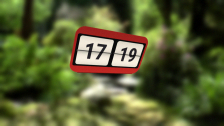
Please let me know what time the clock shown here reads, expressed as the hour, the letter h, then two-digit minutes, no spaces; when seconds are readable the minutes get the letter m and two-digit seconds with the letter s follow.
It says 17h19
